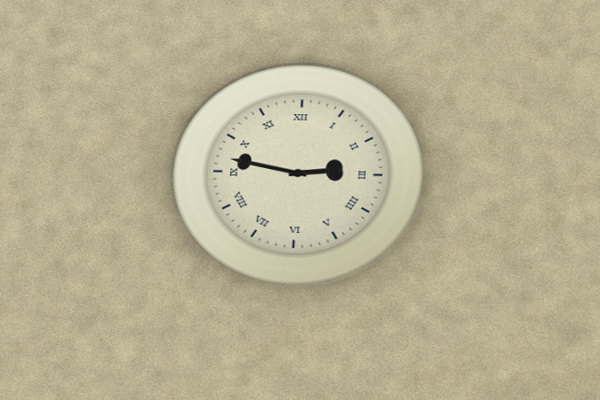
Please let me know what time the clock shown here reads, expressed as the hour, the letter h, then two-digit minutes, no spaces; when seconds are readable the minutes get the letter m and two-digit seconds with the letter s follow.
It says 2h47
